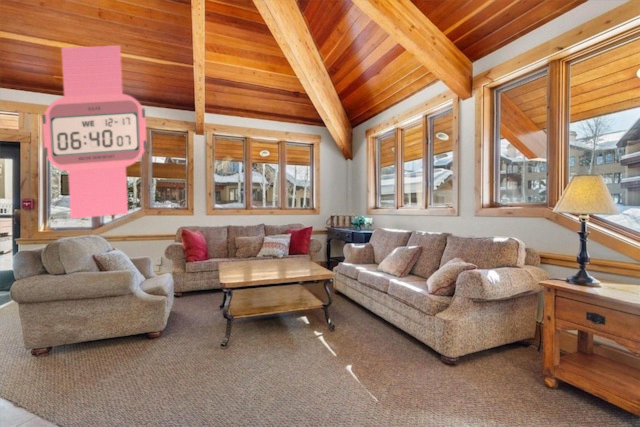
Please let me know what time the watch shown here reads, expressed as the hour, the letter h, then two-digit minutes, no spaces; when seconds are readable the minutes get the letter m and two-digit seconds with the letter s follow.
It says 6h40m07s
